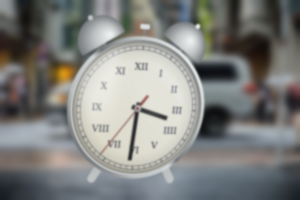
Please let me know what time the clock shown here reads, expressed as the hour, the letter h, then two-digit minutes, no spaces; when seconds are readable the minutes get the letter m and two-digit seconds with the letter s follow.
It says 3h30m36s
